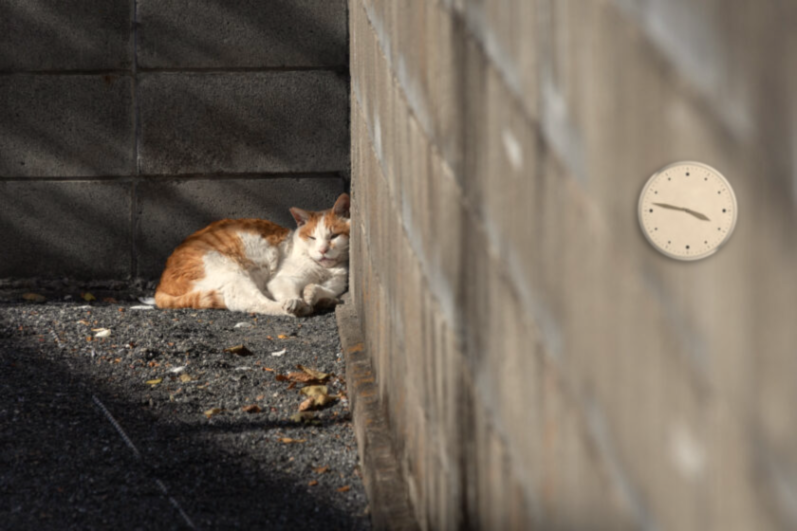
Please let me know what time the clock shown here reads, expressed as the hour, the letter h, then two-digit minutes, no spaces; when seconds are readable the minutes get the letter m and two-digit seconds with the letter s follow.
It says 3h47
